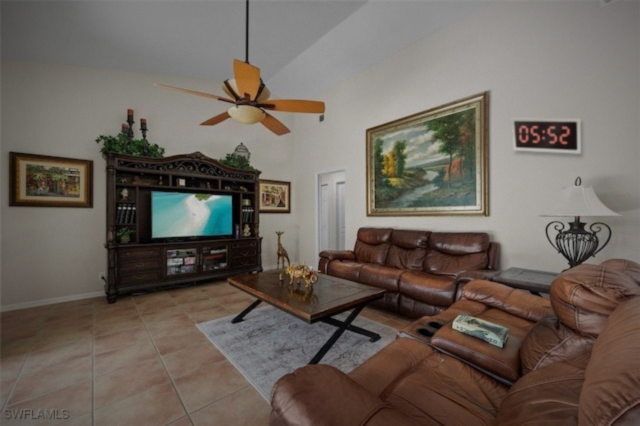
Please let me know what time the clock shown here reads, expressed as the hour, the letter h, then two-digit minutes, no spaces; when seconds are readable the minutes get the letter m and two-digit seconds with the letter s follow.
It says 5h52
